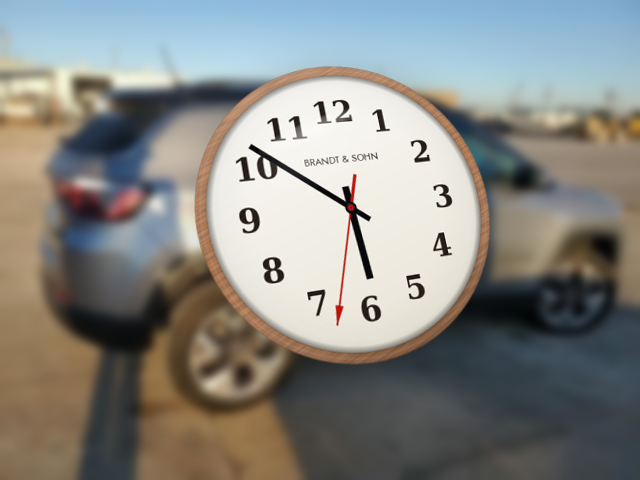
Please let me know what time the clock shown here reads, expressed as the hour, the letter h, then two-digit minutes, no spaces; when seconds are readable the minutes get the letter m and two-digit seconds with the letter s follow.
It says 5h51m33s
